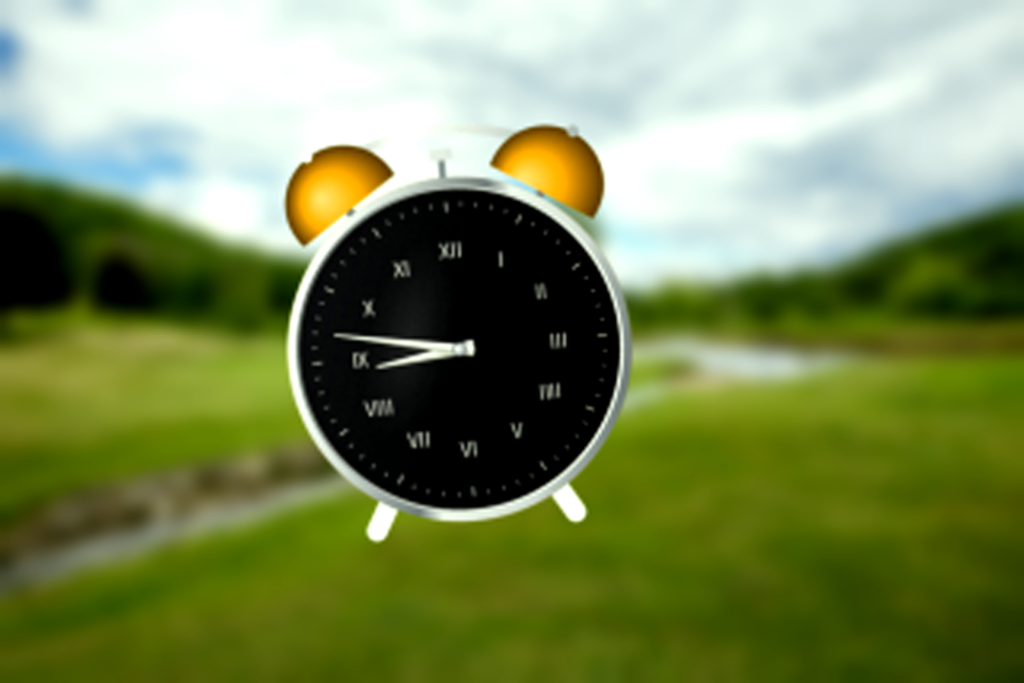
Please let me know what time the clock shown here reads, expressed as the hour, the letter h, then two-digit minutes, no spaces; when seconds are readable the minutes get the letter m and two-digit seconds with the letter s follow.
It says 8h47
